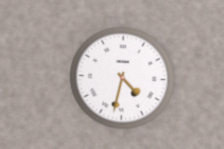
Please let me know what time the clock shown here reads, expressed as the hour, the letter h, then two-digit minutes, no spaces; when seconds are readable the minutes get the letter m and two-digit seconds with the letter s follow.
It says 4h32
